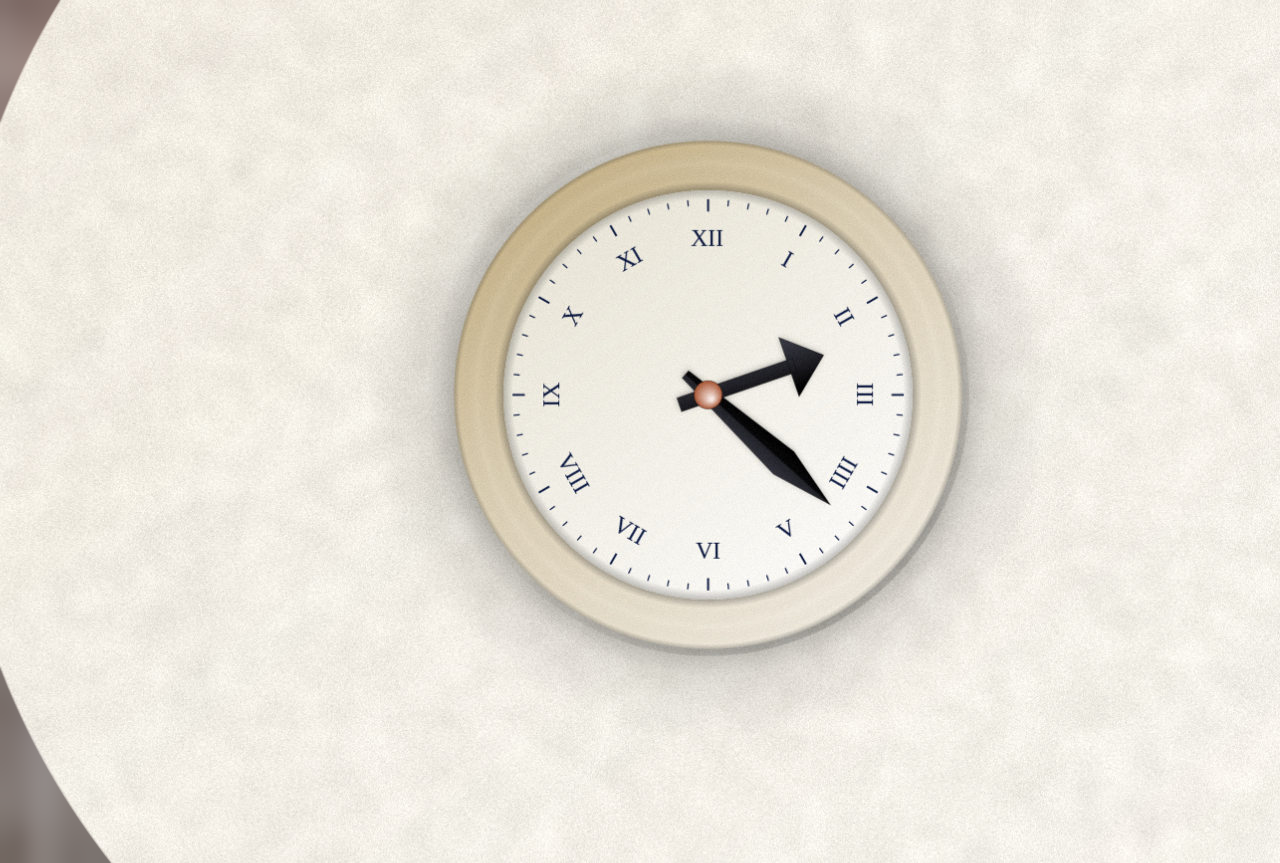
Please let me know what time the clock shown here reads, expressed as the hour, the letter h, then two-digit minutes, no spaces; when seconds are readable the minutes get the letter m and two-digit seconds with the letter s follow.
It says 2h22
